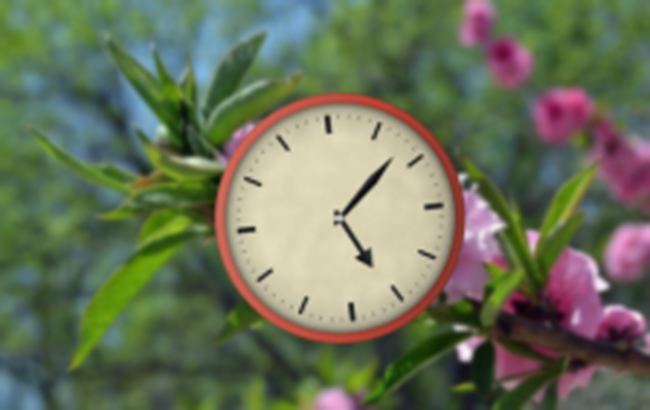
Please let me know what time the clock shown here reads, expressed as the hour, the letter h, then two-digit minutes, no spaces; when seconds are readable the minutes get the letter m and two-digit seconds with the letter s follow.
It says 5h08
